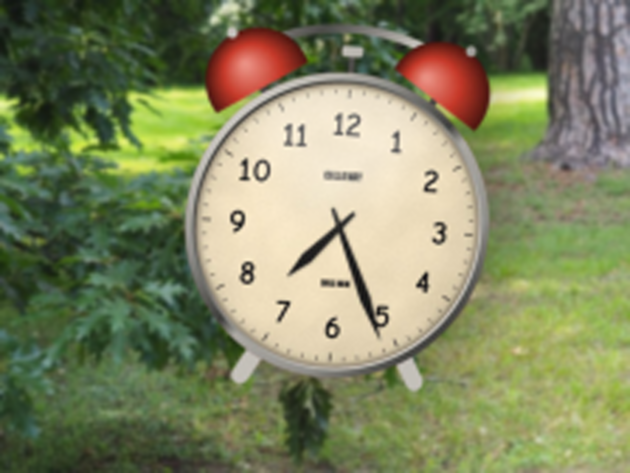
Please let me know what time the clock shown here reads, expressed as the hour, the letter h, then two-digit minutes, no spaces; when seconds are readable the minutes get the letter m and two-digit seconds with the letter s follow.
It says 7h26
